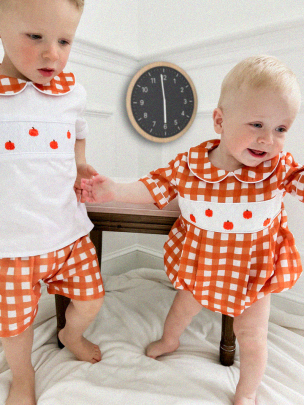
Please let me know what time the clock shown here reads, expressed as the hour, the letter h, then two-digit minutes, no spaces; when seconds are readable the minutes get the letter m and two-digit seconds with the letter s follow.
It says 5h59
